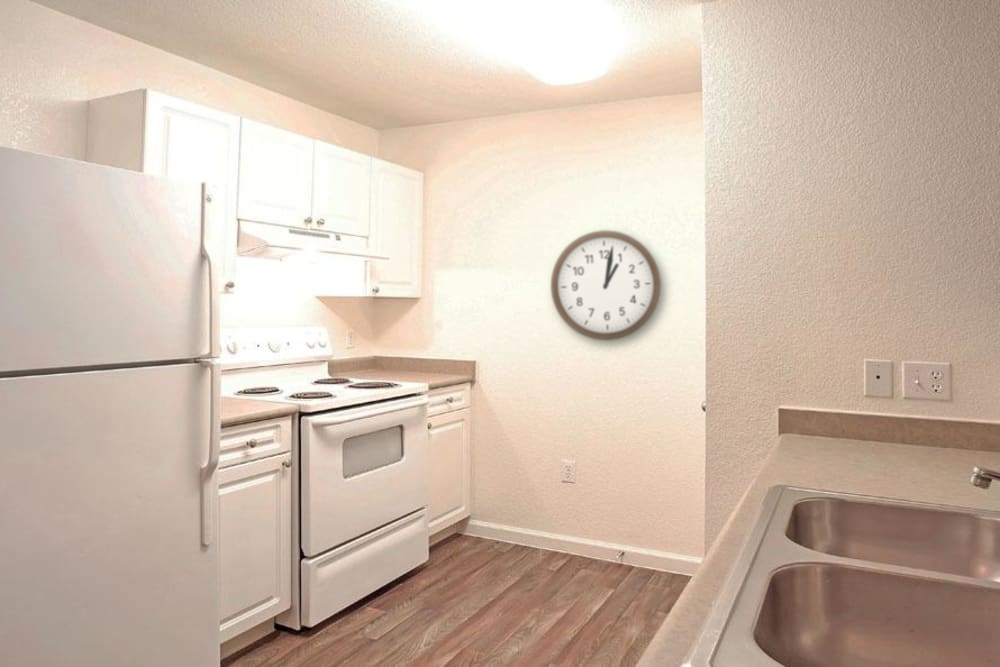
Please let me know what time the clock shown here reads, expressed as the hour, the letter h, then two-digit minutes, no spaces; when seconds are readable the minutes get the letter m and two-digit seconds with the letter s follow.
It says 1h02
